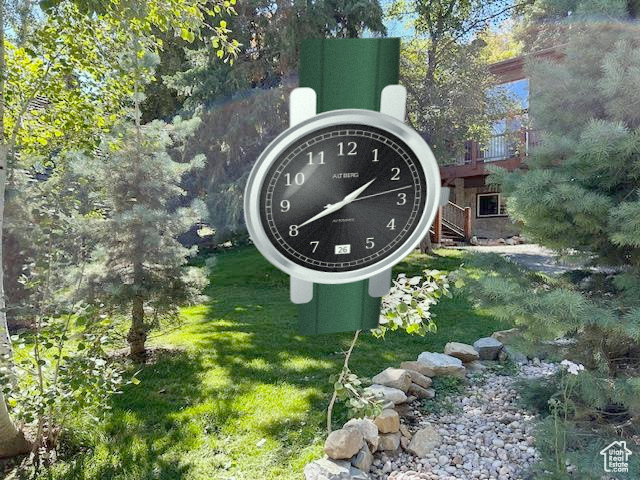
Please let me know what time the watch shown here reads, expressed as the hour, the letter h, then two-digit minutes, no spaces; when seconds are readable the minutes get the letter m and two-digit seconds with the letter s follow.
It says 1h40m13s
